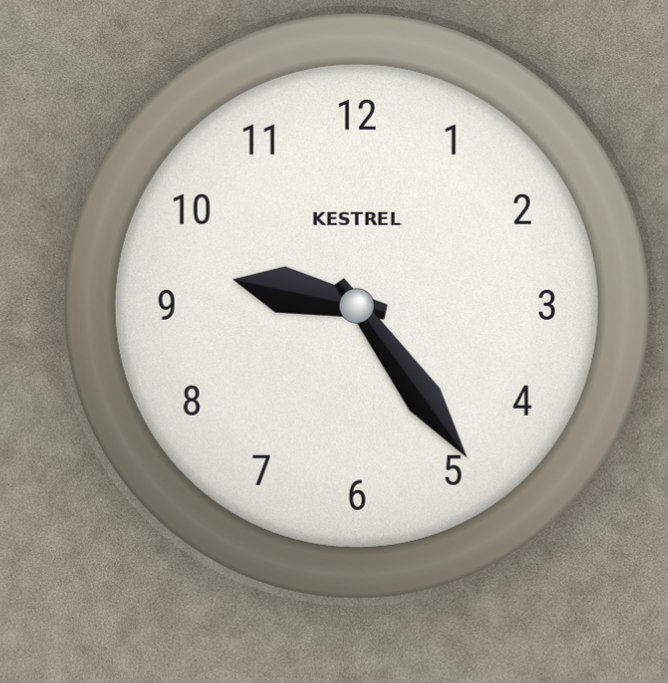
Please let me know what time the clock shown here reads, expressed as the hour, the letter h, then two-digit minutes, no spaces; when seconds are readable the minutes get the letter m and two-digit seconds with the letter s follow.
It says 9h24
